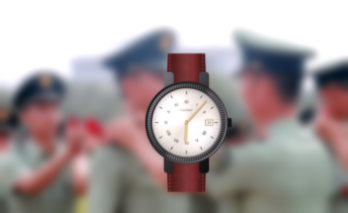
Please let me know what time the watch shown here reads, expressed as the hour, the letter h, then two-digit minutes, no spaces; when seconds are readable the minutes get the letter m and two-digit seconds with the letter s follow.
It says 6h07
